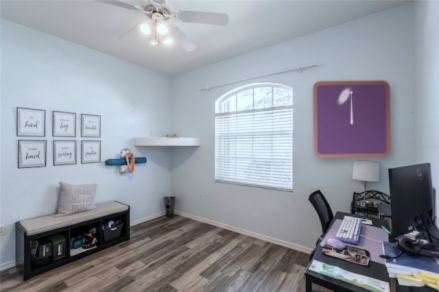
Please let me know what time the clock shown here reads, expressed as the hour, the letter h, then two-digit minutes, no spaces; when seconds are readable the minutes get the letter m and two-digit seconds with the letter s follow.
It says 12h00
